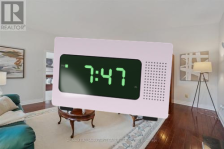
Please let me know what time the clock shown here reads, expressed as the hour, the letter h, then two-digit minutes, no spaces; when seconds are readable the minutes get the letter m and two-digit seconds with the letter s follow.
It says 7h47
